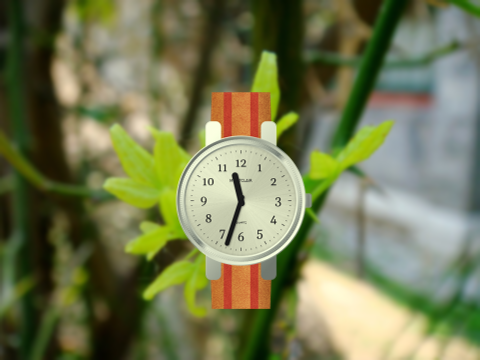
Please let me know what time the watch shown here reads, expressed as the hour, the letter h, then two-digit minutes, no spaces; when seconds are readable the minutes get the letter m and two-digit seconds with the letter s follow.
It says 11h33
